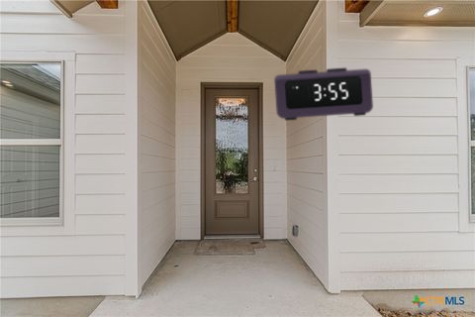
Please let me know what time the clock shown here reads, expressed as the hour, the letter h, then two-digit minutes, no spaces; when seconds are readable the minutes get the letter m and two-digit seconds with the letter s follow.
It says 3h55
